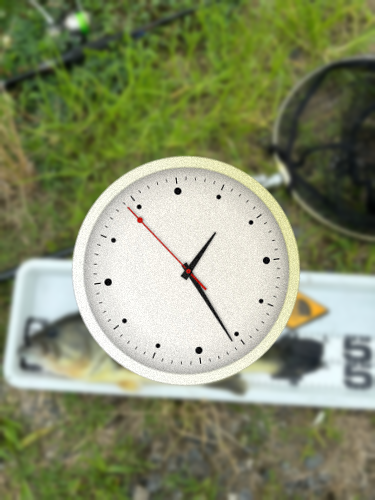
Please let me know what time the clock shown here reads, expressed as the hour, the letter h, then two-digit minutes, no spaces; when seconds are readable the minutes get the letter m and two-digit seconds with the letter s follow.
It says 1h25m54s
